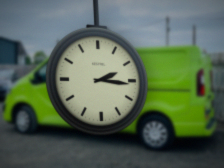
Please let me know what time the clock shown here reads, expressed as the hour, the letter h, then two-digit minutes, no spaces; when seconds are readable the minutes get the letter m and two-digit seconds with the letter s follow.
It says 2h16
